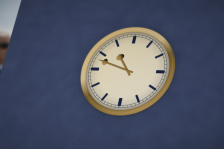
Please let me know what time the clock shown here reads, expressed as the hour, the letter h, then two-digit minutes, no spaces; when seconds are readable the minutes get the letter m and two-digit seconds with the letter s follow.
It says 10h48
